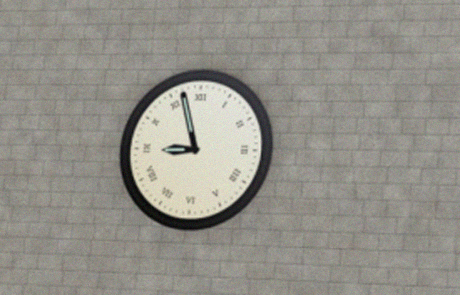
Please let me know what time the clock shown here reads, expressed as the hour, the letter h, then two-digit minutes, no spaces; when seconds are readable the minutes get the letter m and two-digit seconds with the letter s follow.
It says 8h57
